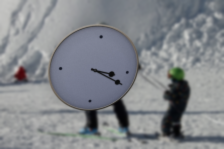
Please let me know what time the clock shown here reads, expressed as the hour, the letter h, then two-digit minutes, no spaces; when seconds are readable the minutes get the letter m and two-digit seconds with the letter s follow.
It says 3h19
